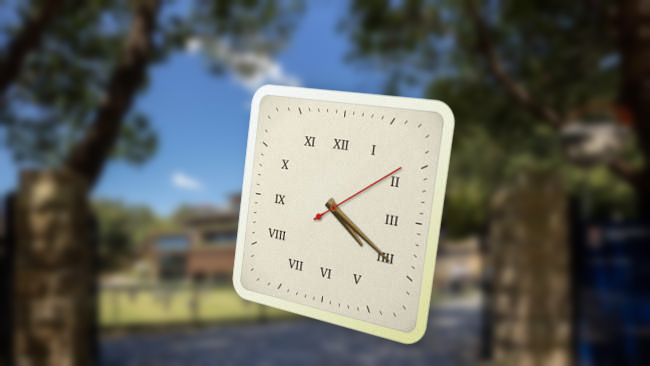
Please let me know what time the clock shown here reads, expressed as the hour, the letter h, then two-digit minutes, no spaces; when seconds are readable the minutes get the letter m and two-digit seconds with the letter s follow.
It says 4h20m09s
